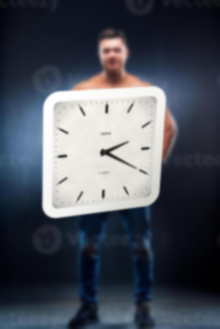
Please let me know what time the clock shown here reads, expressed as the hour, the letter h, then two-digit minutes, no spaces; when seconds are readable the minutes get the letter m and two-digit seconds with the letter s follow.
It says 2h20
